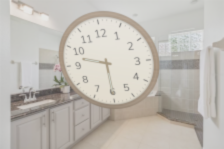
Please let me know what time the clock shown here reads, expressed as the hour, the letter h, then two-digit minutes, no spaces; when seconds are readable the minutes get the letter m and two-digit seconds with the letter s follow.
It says 9h30
